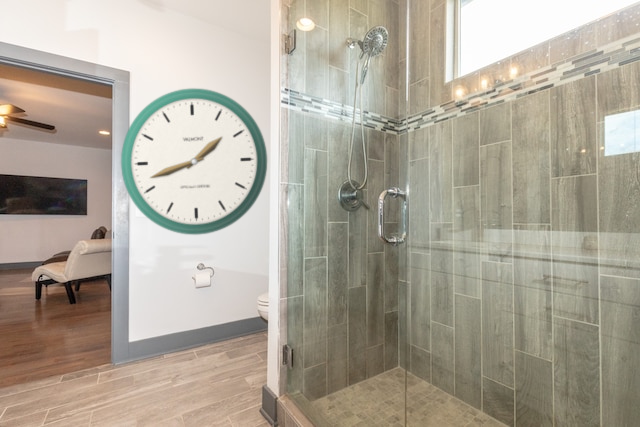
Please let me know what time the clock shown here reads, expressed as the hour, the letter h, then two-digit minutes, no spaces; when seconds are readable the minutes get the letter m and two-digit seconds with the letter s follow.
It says 1h42
